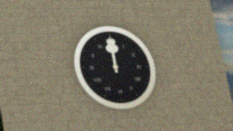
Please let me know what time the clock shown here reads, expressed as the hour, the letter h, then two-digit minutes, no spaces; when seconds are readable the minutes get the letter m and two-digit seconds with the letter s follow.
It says 12h00
